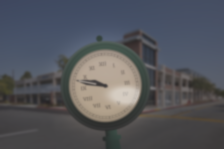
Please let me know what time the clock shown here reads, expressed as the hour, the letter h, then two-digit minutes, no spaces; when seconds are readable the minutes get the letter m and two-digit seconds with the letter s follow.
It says 9h48
